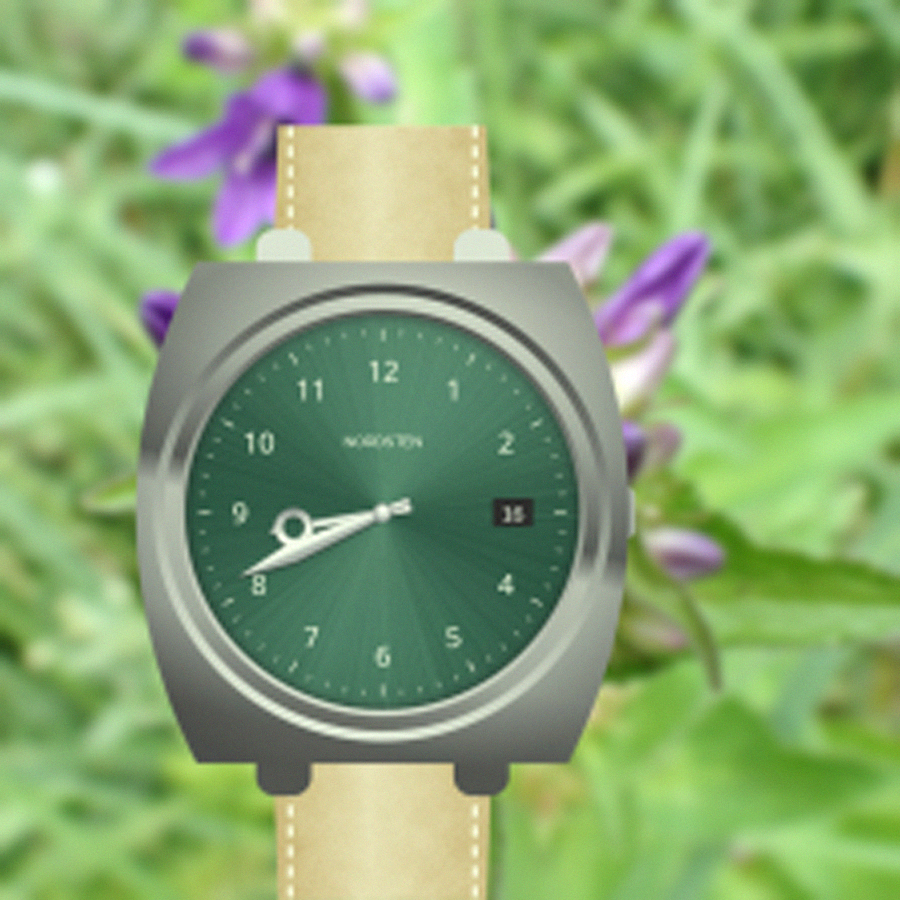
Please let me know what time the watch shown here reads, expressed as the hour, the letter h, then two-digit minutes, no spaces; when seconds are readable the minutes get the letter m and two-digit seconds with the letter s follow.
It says 8h41
